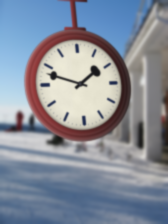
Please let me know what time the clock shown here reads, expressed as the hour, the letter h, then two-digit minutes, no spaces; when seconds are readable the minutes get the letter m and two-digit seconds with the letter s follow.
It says 1h48
